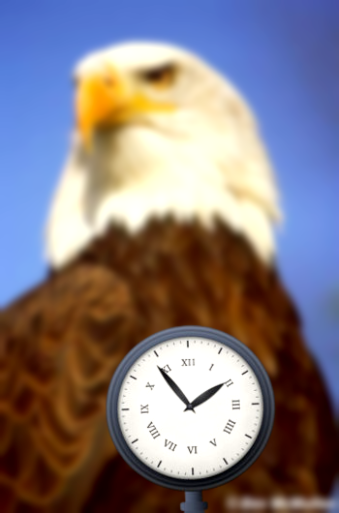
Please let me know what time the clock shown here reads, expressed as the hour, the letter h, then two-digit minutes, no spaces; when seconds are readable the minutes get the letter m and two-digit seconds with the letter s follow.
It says 1h54
